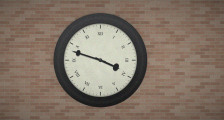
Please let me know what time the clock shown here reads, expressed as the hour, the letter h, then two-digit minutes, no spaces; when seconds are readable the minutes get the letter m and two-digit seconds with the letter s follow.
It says 3h48
